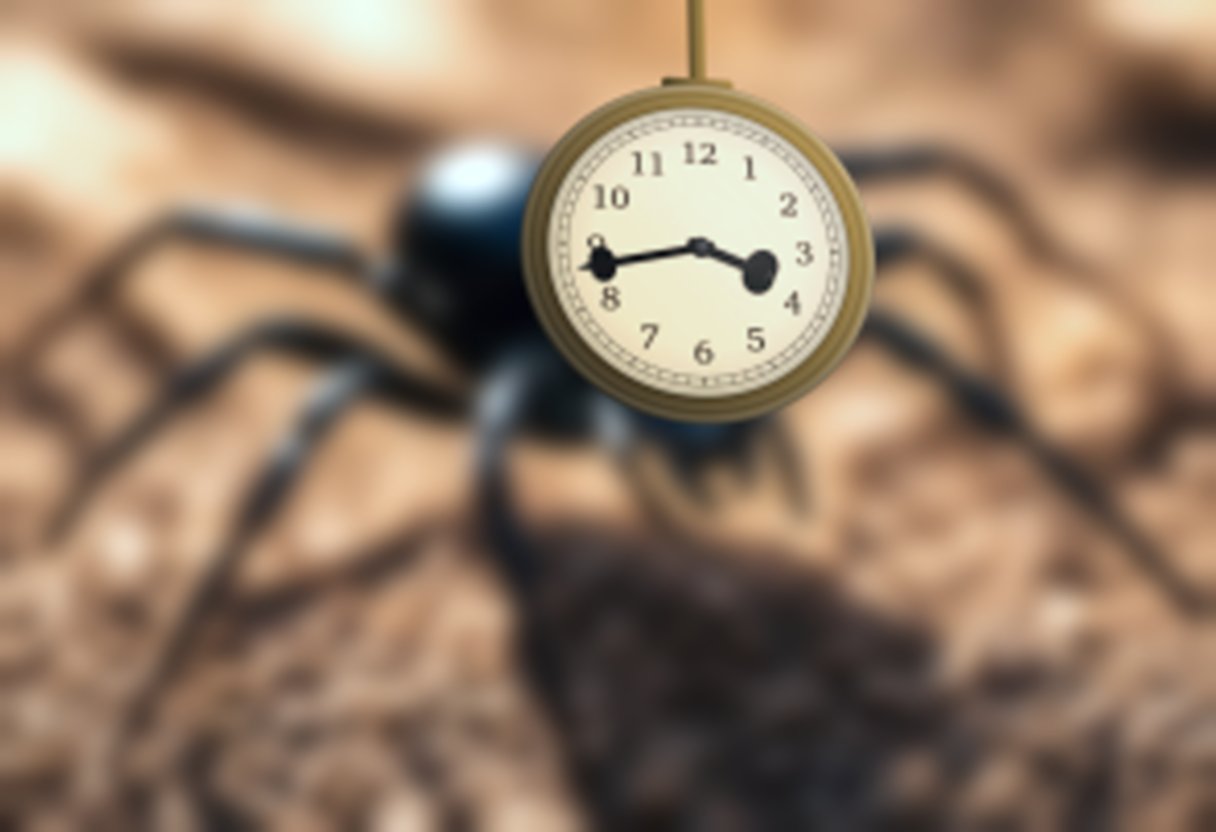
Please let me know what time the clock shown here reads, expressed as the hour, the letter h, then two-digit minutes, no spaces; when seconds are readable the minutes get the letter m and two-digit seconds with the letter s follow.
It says 3h43
